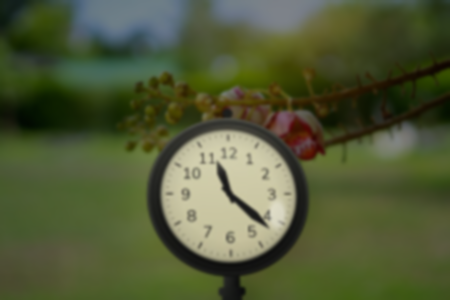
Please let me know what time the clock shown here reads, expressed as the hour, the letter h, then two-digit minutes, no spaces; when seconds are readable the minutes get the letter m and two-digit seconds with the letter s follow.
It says 11h22
